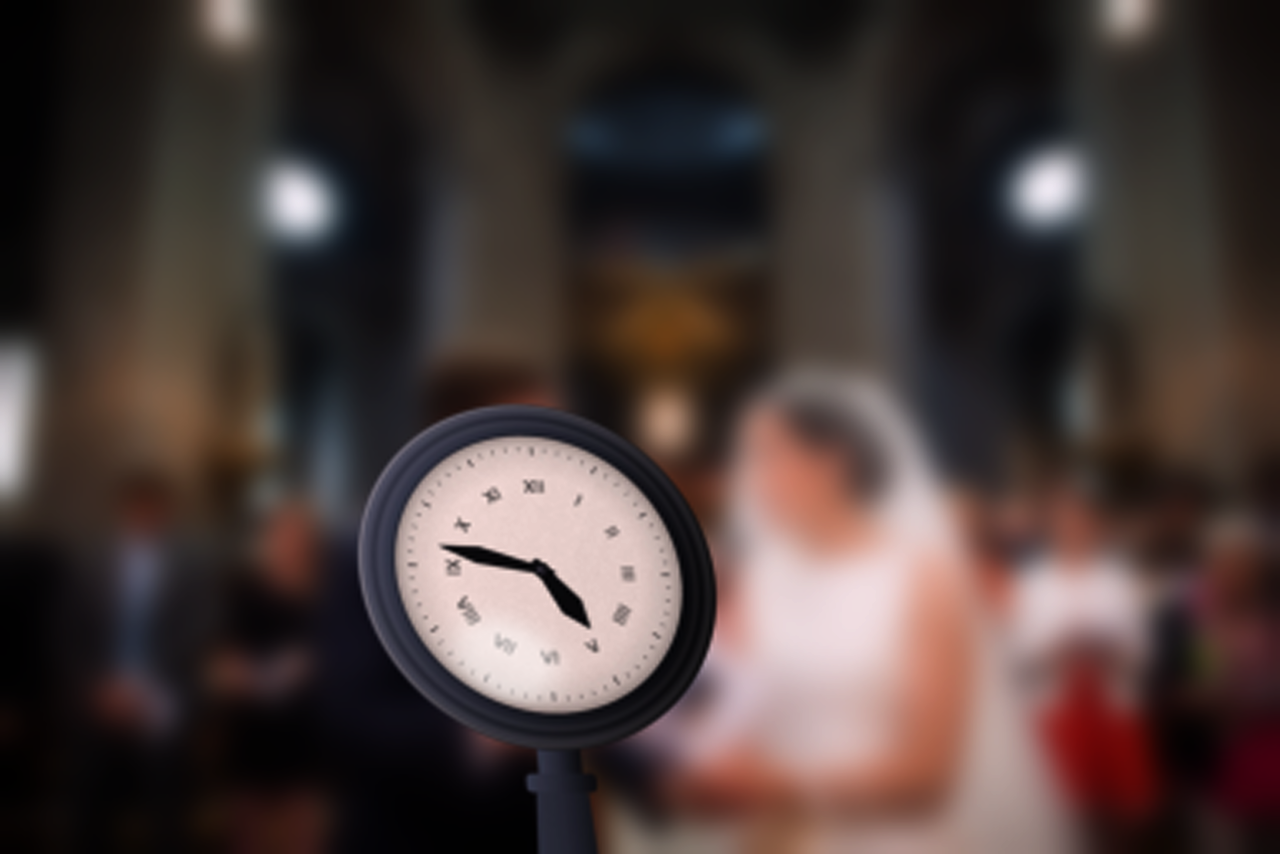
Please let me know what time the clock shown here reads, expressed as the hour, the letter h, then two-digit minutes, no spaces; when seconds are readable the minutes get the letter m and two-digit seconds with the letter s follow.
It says 4h47
